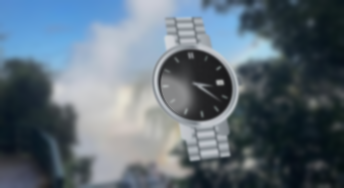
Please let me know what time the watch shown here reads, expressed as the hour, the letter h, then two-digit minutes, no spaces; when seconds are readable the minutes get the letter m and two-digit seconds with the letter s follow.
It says 3h22
